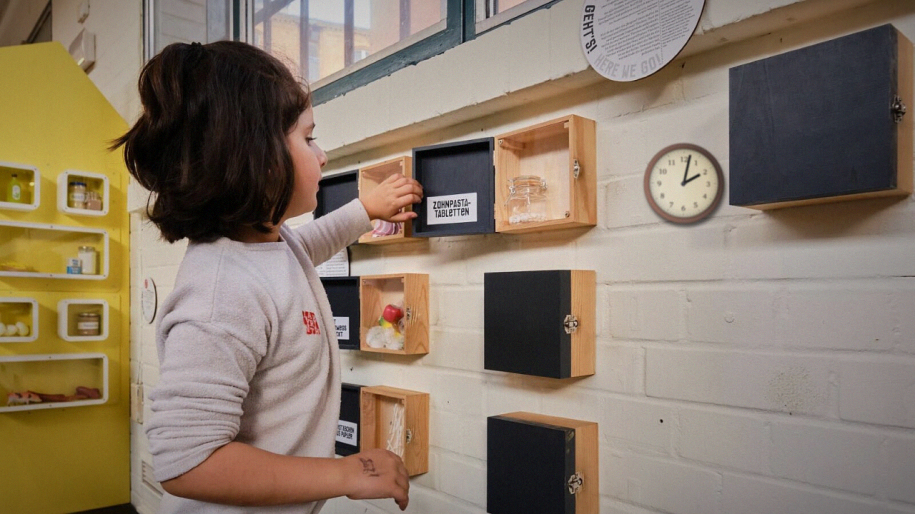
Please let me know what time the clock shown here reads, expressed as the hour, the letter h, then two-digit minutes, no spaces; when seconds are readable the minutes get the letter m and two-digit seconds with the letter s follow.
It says 2h02
